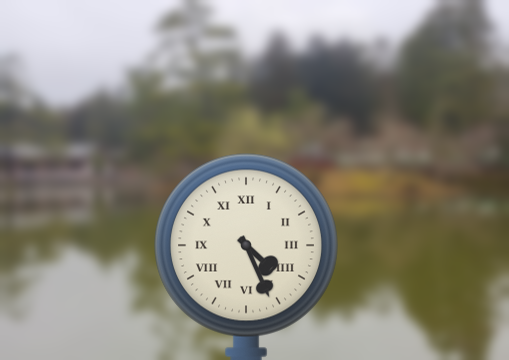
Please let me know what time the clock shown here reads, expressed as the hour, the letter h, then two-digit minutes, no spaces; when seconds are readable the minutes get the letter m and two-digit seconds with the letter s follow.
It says 4h26
